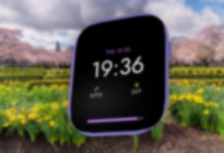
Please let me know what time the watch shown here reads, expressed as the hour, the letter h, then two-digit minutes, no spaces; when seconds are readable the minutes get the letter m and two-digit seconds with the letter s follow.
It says 19h36
